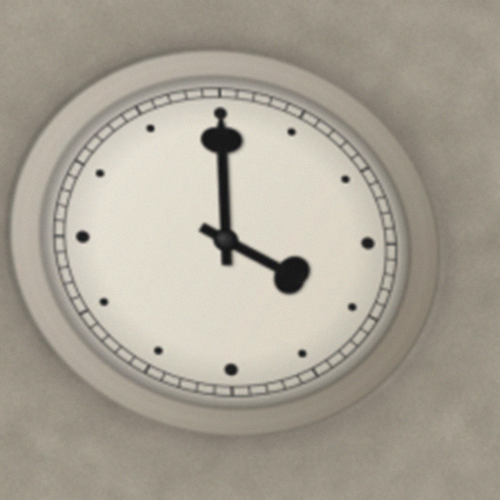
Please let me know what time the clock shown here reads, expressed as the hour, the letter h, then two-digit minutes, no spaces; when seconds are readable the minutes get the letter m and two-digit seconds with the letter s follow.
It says 4h00
